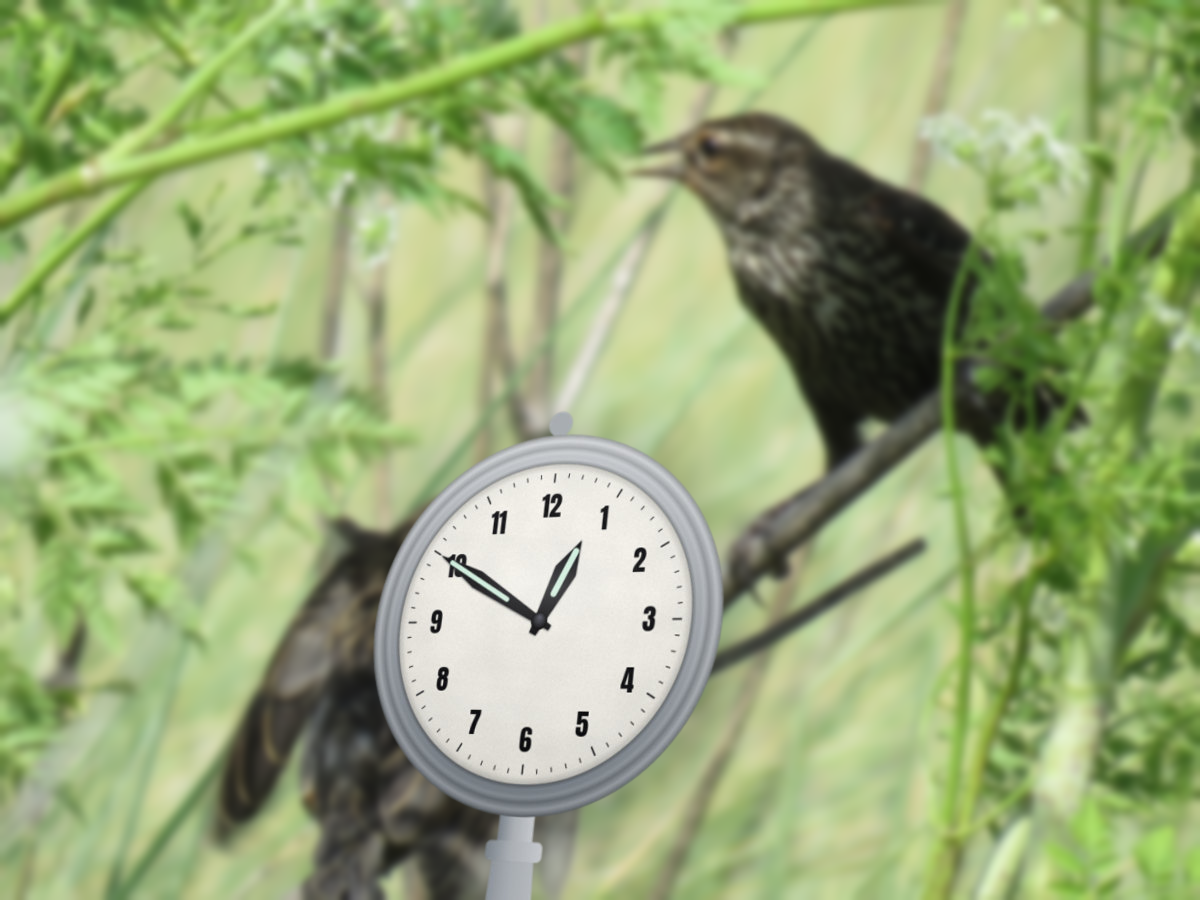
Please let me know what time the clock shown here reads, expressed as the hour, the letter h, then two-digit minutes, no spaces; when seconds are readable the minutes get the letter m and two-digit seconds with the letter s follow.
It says 12h50
